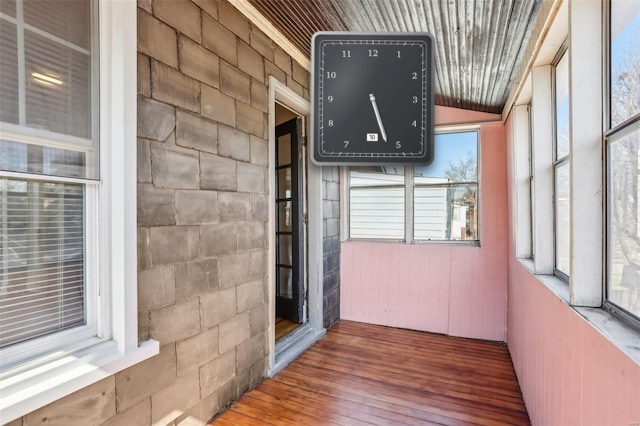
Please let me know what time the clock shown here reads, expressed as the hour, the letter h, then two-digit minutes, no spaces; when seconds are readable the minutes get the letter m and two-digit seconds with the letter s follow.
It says 5h27
